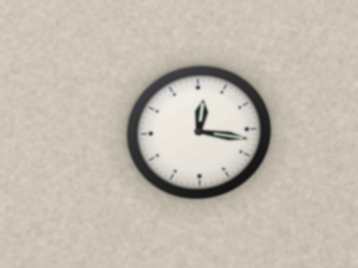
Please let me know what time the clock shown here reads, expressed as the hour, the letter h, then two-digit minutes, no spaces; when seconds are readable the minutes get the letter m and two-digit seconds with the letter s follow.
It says 12h17
